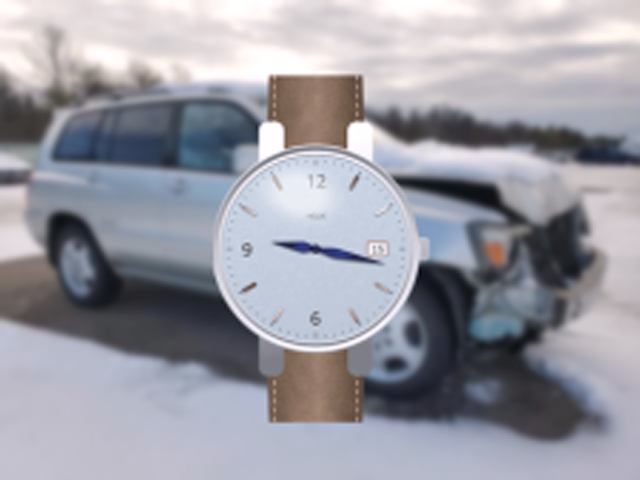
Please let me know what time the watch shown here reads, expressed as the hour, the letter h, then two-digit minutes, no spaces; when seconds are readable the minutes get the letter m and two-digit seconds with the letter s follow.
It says 9h17
